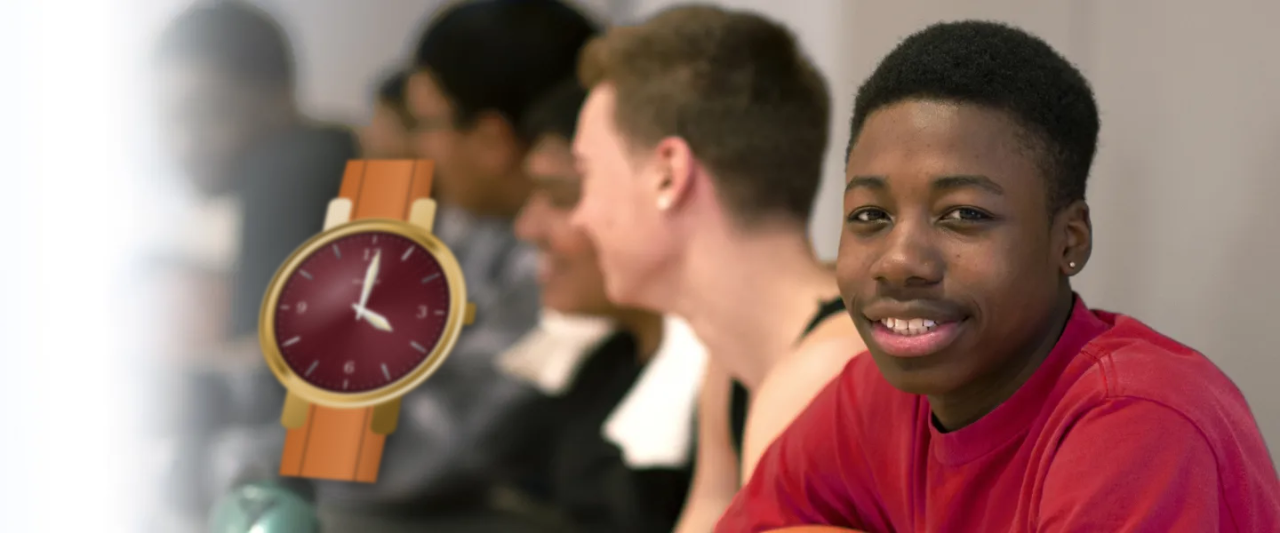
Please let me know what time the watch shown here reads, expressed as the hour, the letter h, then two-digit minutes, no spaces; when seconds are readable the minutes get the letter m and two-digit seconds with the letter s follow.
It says 4h01
